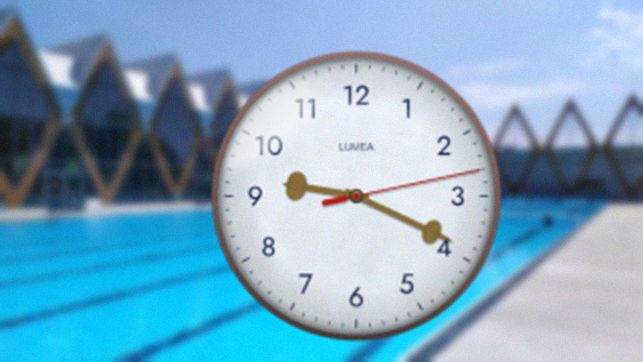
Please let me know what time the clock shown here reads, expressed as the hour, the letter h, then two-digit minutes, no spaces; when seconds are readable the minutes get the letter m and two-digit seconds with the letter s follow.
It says 9h19m13s
